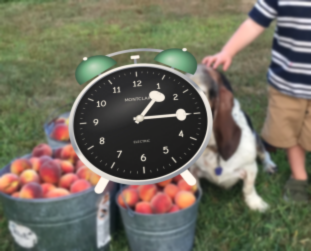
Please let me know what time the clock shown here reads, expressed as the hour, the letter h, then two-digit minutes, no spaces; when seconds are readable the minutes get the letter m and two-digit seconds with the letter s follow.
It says 1h15
